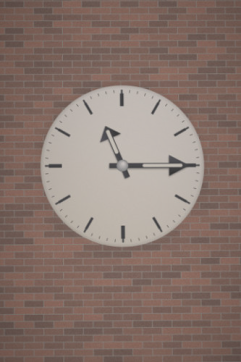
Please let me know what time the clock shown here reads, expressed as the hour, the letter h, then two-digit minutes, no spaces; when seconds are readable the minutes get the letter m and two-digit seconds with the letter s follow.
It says 11h15
